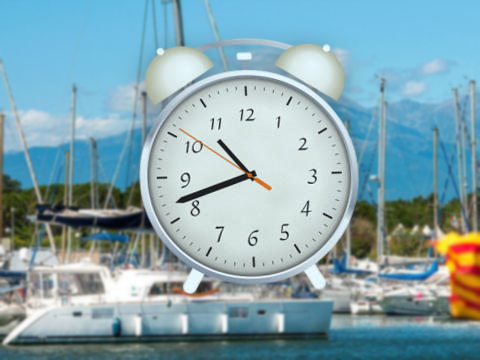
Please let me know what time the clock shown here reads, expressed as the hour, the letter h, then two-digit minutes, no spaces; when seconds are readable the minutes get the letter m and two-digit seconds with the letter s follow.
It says 10h41m51s
